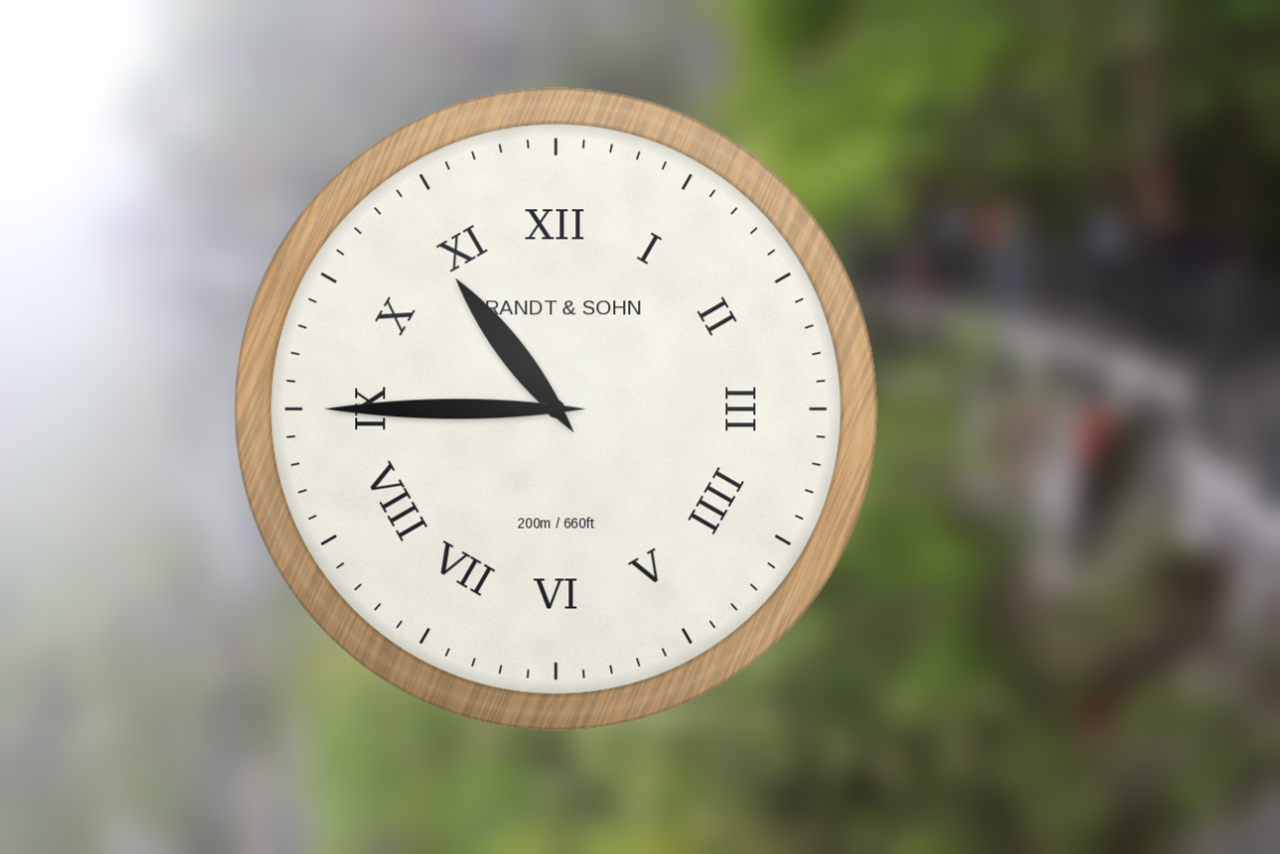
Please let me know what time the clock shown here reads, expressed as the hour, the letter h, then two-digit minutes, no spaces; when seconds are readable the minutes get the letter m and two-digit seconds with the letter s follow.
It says 10h45
